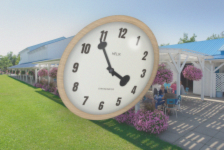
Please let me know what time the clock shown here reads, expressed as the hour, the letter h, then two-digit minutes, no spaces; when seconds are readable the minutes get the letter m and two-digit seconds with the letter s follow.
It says 3h54
